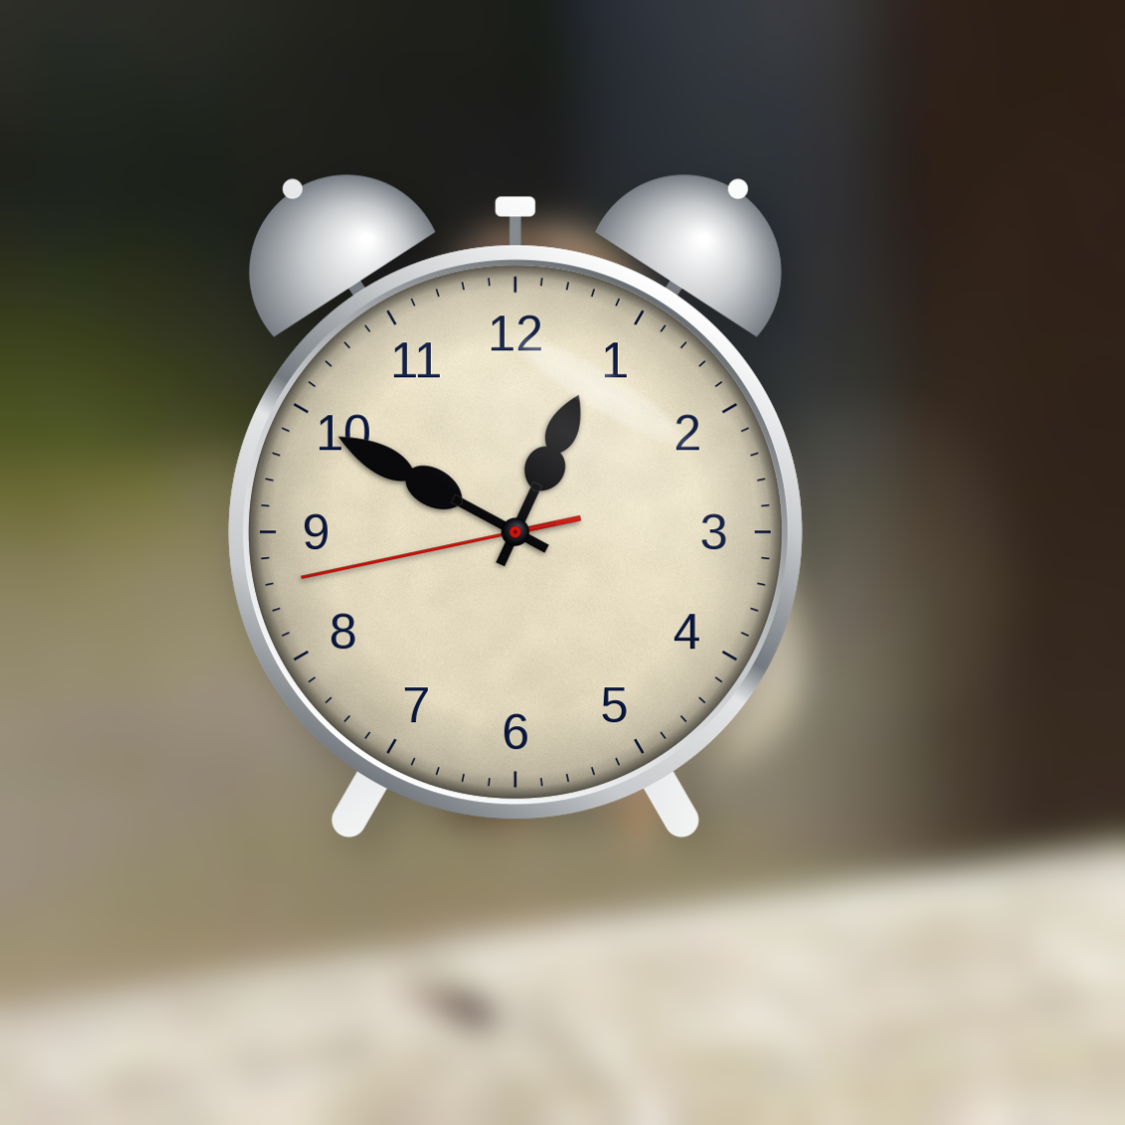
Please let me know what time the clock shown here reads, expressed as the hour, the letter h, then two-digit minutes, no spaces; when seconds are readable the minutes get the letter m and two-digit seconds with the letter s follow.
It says 12h49m43s
